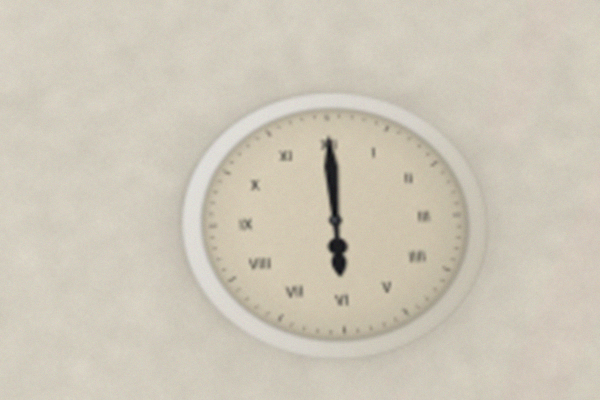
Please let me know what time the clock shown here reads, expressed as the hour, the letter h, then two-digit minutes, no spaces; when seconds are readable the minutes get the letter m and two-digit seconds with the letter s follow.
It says 6h00
